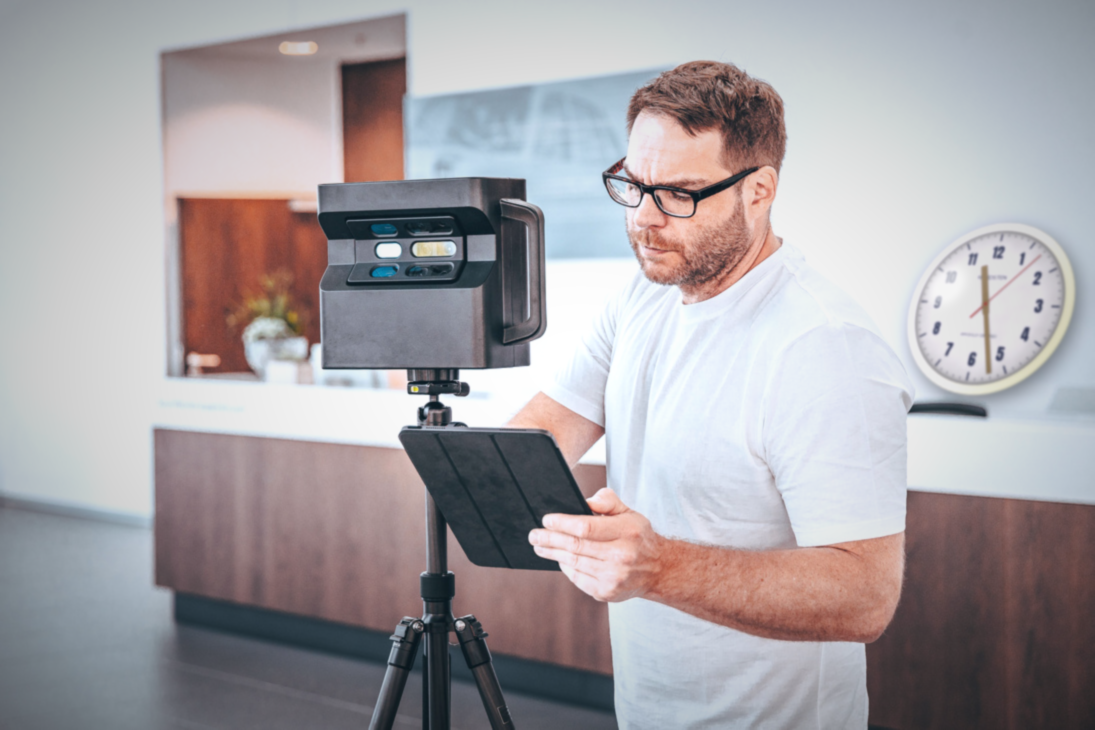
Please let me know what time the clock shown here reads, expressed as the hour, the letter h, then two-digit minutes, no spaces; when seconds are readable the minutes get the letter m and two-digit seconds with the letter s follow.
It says 11h27m07s
